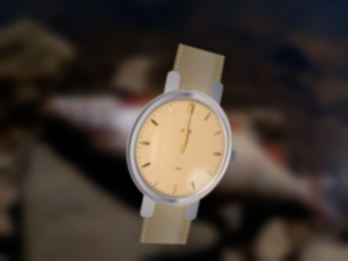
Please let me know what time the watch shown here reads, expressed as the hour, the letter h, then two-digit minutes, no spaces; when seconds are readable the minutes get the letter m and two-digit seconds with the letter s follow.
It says 12h00
